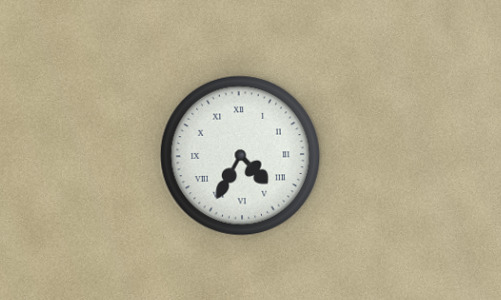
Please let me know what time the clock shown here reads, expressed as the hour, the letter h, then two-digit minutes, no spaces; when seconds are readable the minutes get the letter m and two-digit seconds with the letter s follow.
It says 4h35
